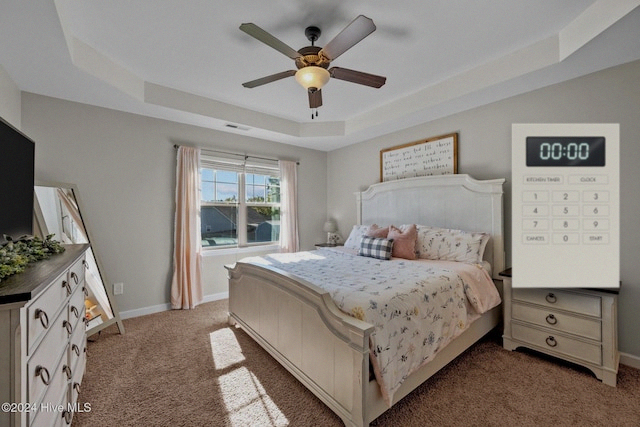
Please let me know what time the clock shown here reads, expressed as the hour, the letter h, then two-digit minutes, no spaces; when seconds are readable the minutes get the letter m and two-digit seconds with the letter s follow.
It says 0h00
